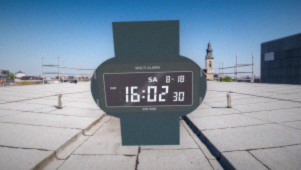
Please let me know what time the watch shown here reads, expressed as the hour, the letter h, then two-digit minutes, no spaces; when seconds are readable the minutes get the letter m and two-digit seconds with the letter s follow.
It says 16h02m30s
